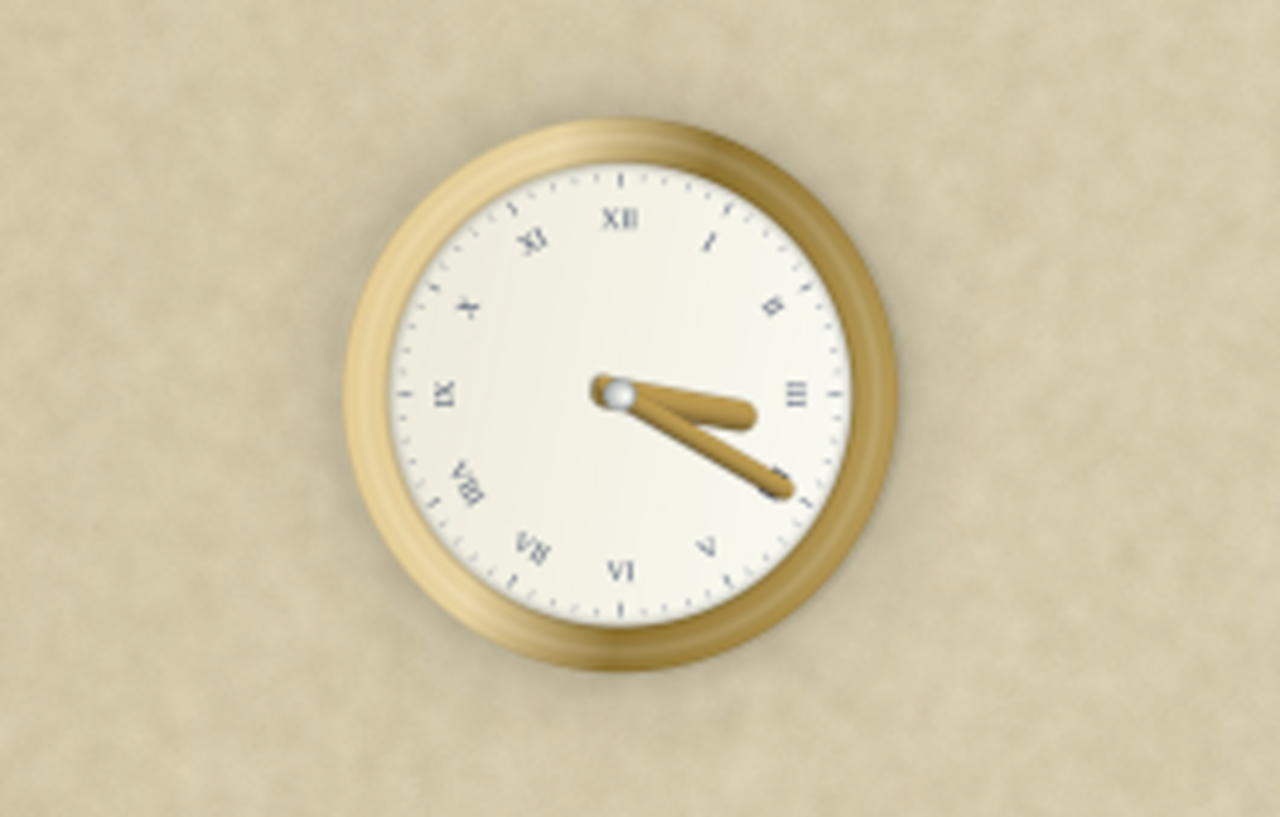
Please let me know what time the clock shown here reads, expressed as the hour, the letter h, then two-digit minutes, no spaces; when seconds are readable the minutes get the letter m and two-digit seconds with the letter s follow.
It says 3h20
